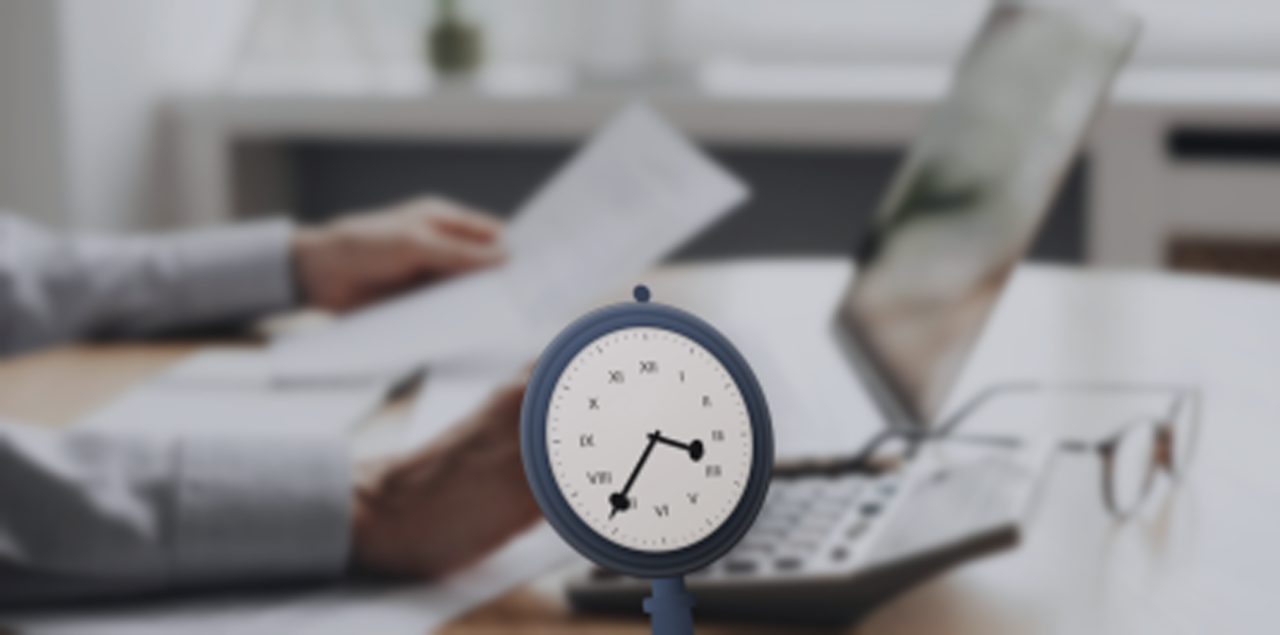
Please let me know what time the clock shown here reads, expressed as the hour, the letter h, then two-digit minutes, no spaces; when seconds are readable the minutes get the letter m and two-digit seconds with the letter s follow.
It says 3h36
